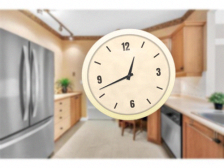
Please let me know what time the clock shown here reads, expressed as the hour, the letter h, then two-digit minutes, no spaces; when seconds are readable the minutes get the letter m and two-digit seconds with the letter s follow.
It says 12h42
